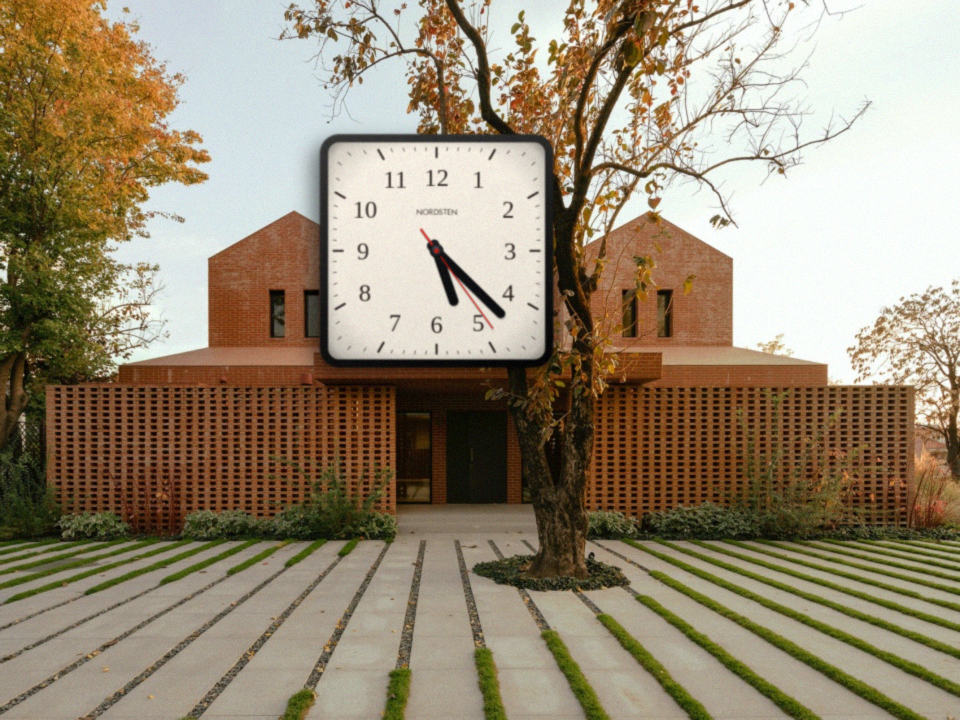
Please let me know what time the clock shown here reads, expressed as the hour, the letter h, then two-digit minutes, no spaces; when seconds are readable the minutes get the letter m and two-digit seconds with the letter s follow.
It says 5h22m24s
